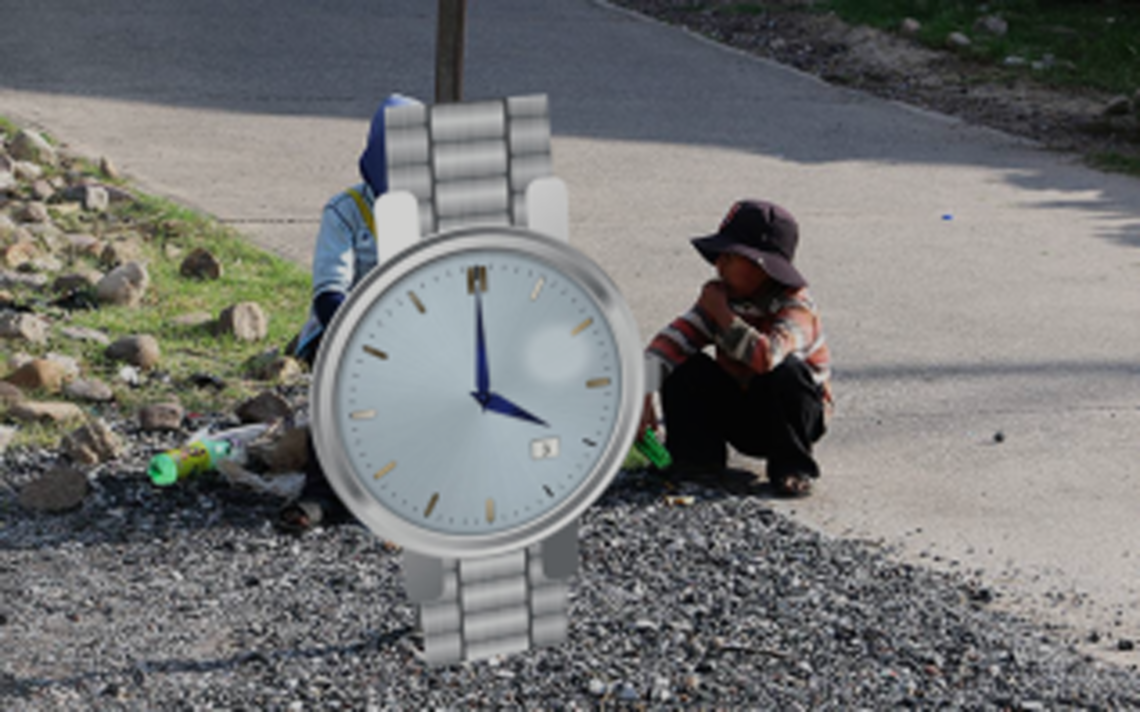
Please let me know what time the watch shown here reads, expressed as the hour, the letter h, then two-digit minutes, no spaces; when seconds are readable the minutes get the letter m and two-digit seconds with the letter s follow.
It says 4h00
